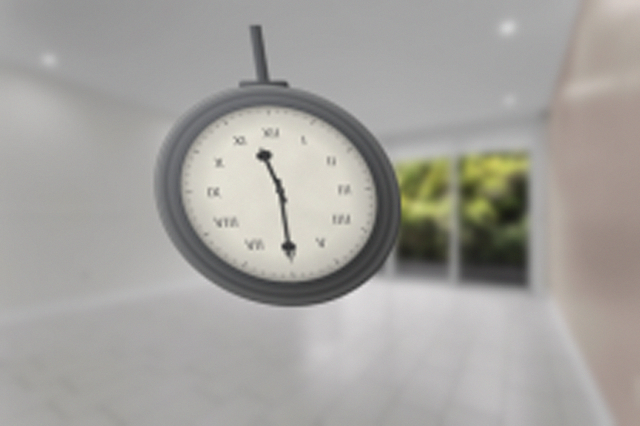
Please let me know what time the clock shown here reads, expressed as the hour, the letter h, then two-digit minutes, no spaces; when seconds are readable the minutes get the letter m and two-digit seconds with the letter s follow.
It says 11h30
